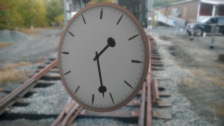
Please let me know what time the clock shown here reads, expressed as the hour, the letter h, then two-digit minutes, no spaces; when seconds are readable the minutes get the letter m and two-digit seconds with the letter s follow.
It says 1h27
